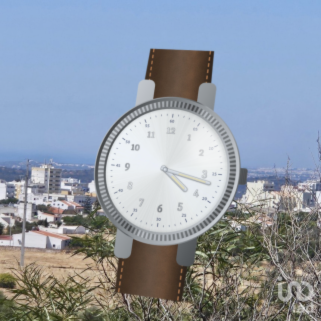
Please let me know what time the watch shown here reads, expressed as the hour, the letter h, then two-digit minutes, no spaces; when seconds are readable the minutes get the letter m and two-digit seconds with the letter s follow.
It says 4h17
